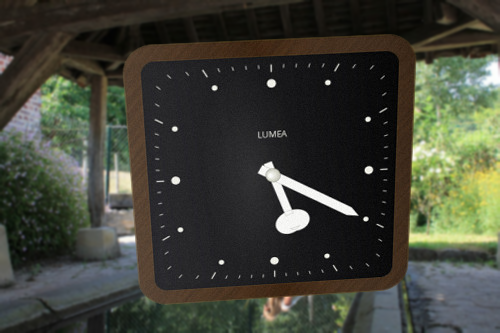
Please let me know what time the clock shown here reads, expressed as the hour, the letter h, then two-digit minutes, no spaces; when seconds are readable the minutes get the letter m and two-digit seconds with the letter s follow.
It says 5h20
